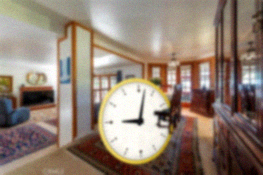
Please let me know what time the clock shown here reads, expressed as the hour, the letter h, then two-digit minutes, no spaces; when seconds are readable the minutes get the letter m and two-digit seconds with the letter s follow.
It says 9h02
